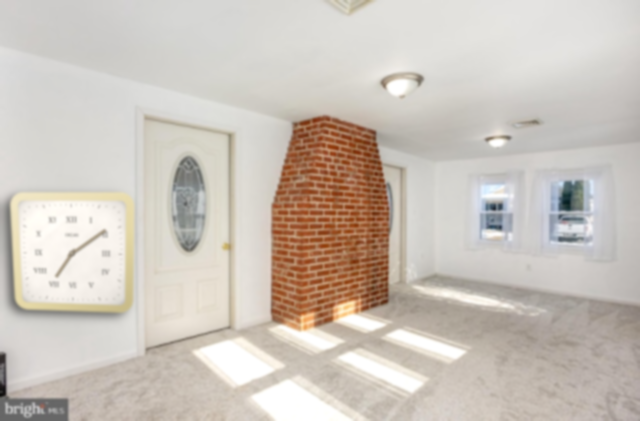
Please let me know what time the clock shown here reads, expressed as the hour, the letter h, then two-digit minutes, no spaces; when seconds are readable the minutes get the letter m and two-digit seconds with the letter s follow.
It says 7h09
